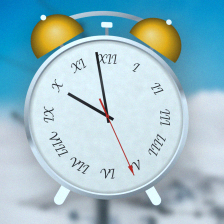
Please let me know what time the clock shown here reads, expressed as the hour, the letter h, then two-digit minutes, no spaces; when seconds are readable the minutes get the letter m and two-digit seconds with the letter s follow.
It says 9h58m26s
